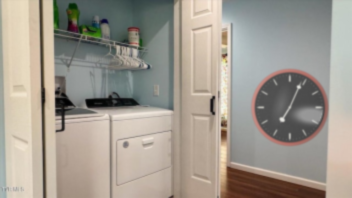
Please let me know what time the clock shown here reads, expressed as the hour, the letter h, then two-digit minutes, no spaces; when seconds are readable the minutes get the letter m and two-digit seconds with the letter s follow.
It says 7h04
